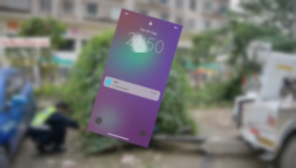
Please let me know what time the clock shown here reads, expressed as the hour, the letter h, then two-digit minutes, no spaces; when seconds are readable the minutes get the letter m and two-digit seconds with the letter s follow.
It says 21h50
